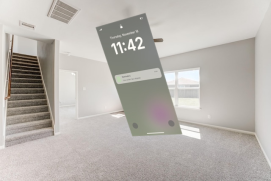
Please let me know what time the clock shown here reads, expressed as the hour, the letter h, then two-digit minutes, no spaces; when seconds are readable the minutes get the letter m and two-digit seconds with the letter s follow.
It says 11h42
